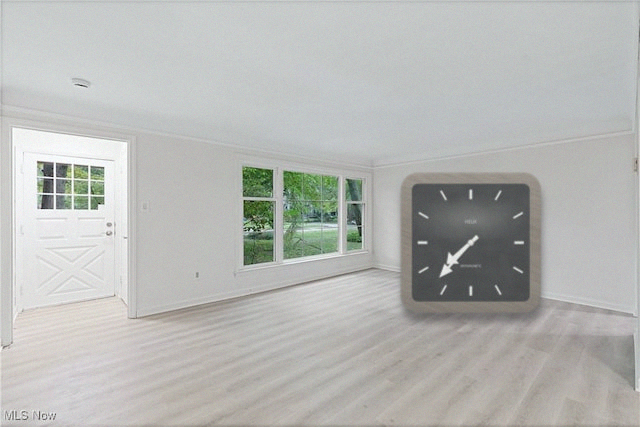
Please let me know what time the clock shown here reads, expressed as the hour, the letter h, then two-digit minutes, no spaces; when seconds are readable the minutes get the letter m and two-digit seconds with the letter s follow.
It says 7h37
